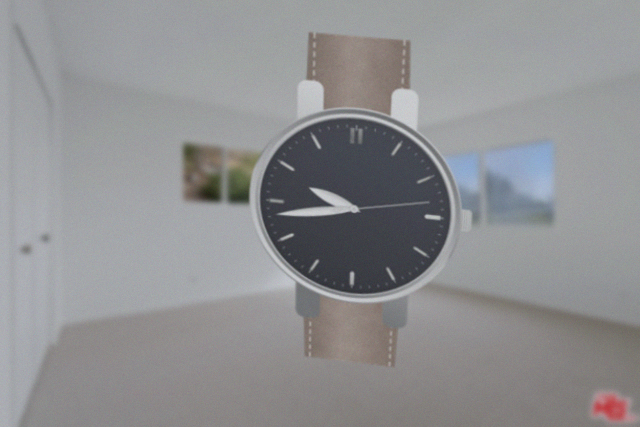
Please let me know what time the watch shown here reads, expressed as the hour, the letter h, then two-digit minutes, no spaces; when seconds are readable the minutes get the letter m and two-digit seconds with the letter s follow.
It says 9h43m13s
